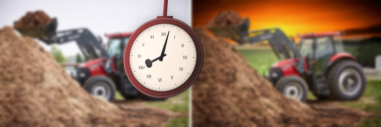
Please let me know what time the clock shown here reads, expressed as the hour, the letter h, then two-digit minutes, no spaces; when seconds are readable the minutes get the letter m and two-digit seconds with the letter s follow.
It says 8h02
